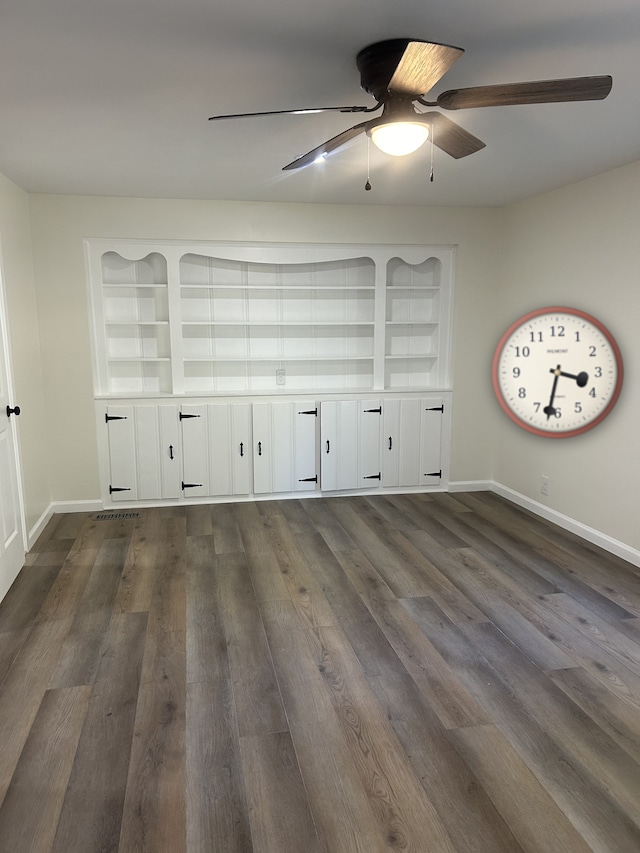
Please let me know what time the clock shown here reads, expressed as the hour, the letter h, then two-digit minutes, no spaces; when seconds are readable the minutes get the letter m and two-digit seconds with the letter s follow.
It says 3h32
